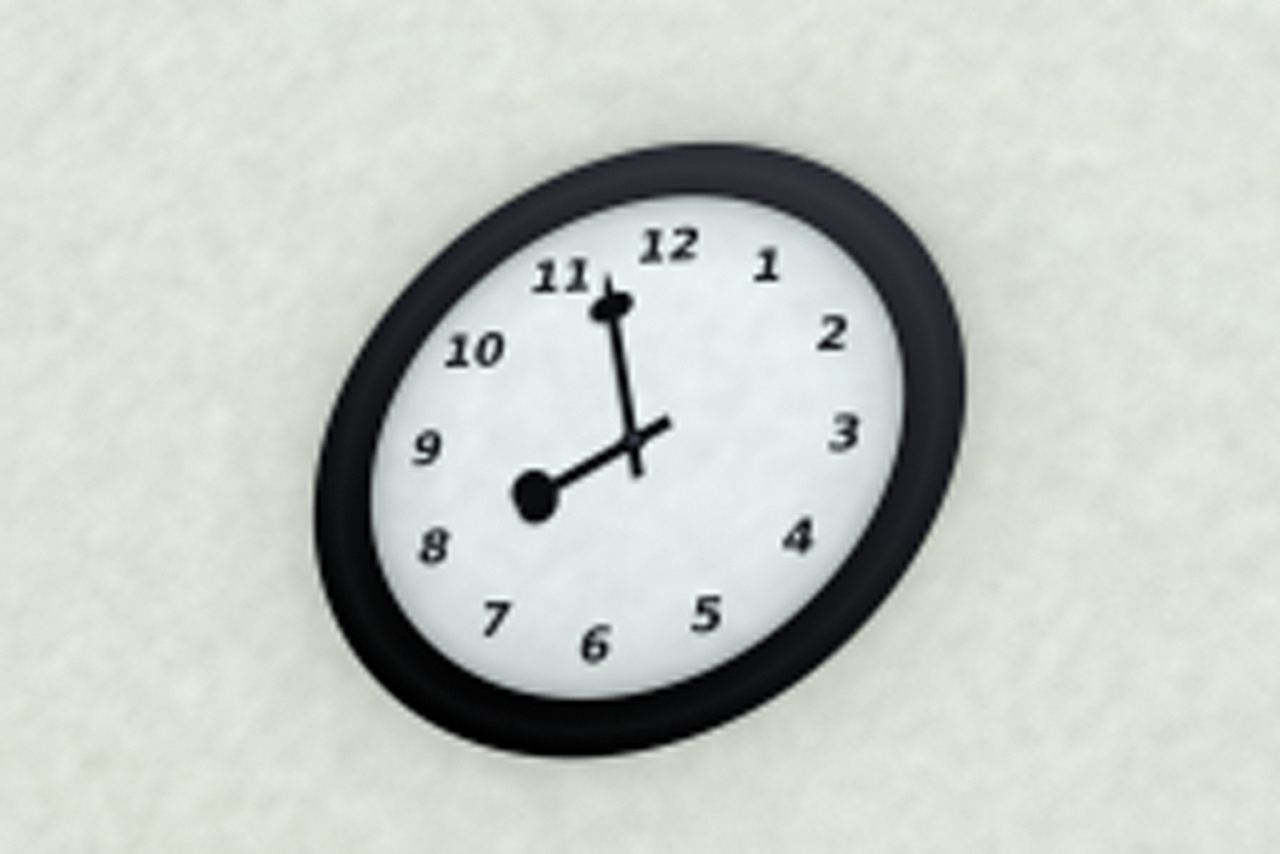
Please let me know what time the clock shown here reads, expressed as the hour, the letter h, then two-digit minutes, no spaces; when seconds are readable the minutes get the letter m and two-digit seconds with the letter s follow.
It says 7h57
